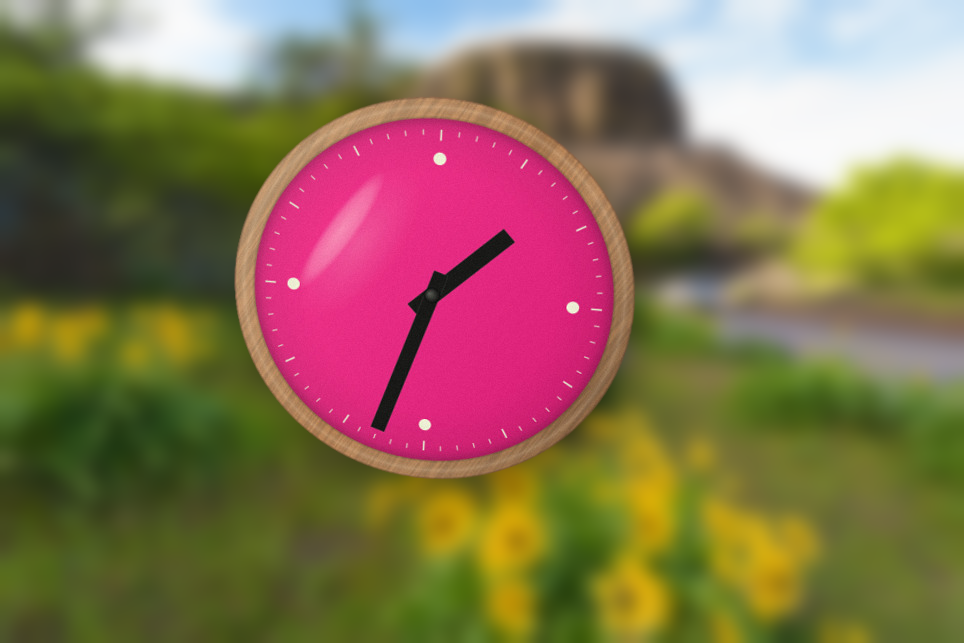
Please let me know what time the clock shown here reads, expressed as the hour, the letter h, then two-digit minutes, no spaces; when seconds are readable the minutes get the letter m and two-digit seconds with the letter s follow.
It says 1h33
